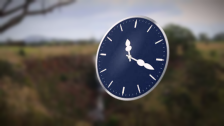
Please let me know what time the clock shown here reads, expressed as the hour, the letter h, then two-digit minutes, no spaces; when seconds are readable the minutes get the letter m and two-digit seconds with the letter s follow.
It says 11h18
